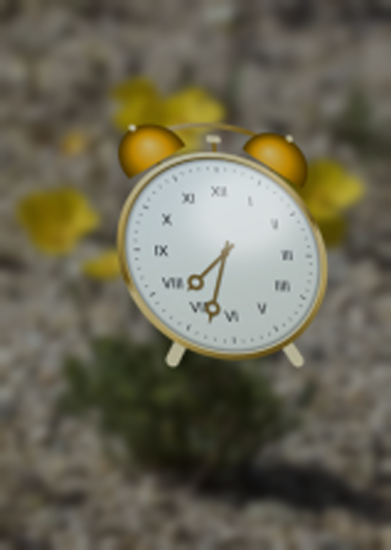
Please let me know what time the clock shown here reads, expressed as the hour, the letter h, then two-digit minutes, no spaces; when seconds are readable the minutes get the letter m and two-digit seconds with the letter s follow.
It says 7h33
